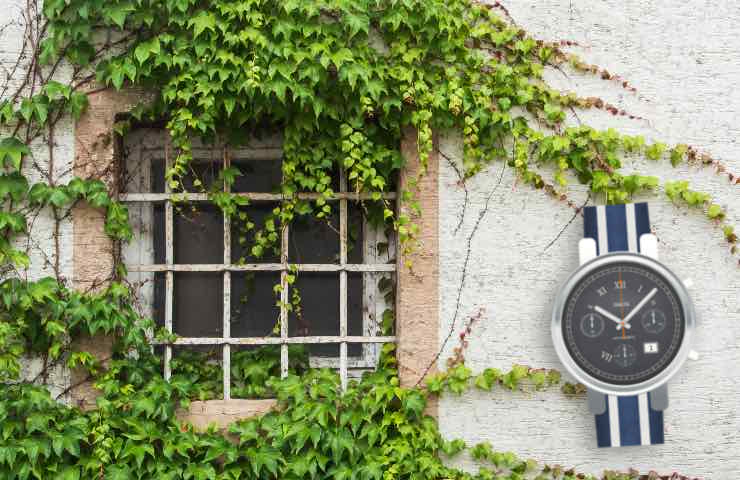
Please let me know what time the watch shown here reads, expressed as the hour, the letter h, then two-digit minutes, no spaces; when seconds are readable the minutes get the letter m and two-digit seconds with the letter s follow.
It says 10h08
